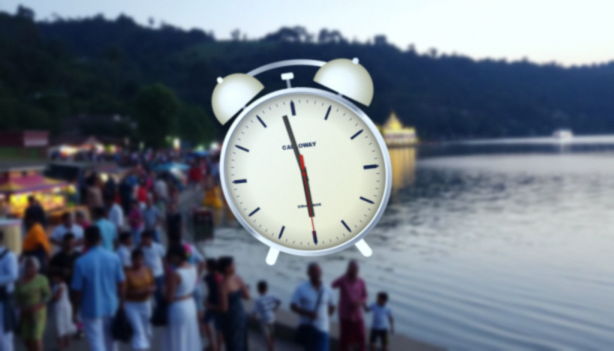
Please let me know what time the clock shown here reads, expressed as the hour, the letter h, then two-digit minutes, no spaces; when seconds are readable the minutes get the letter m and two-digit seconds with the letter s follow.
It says 5h58m30s
